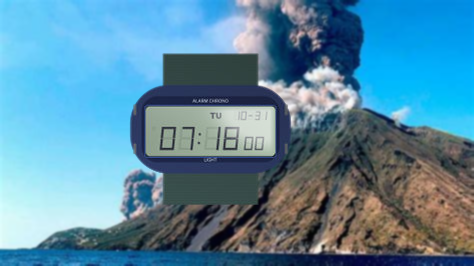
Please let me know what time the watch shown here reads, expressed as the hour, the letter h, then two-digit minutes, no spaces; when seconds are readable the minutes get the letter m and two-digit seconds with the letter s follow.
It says 7h18m00s
